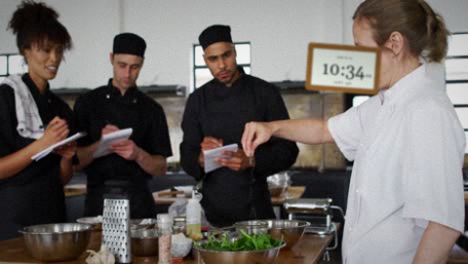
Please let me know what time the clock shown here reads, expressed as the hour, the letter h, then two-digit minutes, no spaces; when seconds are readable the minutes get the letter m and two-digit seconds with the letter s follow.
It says 10h34
